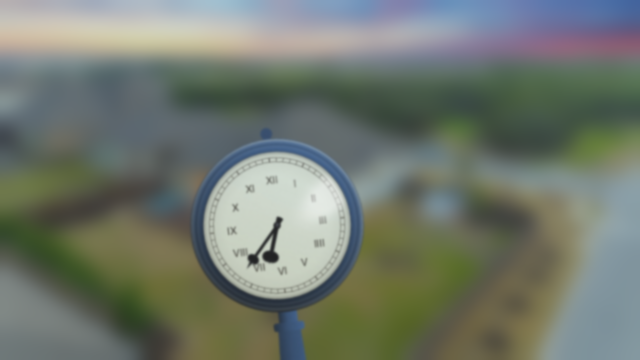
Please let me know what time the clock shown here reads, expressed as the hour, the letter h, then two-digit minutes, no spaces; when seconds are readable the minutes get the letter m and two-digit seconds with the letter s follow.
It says 6h37
